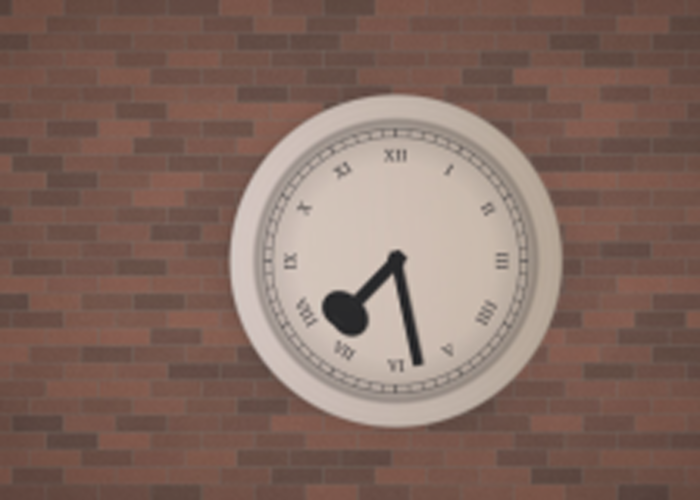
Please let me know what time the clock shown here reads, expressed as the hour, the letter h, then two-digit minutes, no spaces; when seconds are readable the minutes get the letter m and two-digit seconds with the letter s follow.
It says 7h28
